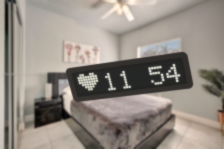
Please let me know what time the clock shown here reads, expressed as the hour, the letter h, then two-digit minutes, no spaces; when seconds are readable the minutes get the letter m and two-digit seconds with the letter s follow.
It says 11h54
